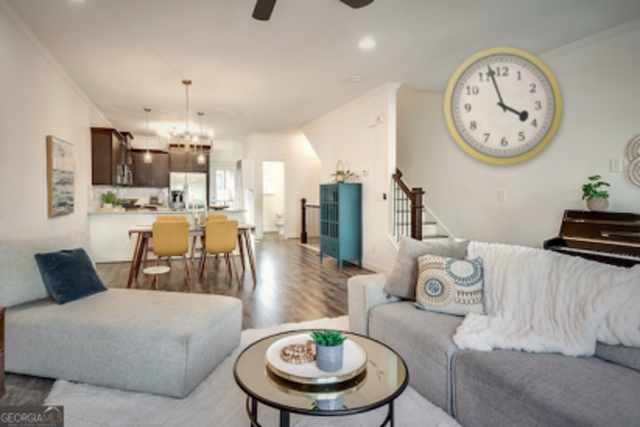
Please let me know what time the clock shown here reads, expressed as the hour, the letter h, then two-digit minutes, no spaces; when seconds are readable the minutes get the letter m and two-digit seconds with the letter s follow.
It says 3h57
